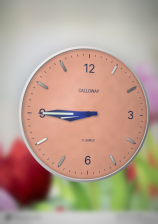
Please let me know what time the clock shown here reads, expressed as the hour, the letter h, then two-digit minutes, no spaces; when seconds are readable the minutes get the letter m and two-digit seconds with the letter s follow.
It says 8h45
